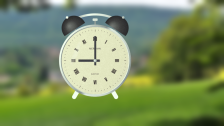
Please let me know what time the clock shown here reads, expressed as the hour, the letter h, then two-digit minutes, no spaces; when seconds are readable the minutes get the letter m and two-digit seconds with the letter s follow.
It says 9h00
